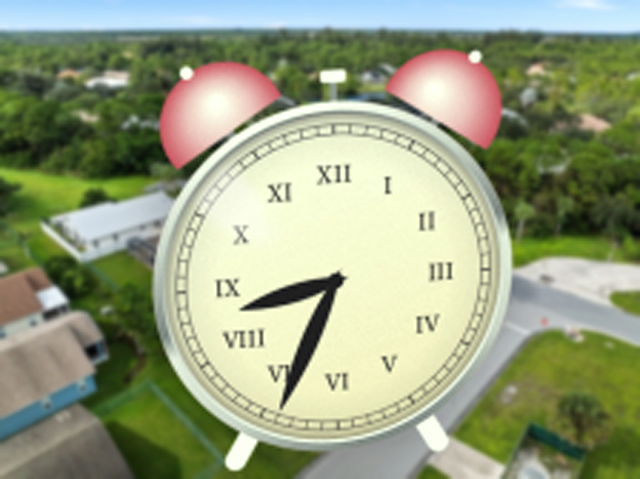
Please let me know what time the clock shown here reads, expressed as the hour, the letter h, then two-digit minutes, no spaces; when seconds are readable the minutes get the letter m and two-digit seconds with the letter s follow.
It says 8h34
